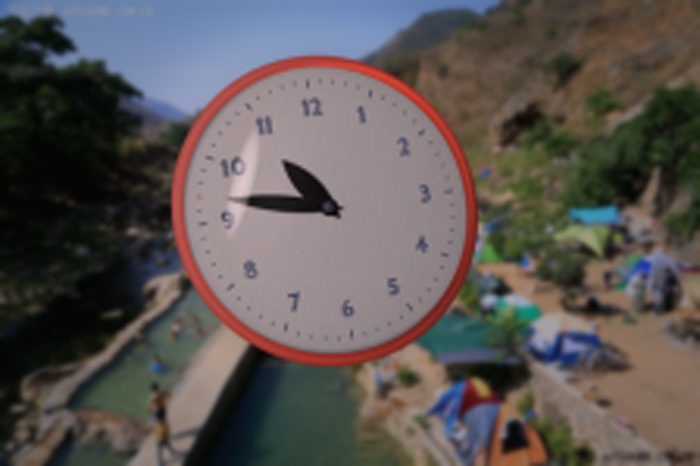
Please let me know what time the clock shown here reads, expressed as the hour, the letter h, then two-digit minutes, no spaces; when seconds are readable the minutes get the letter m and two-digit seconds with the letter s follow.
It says 10h47
